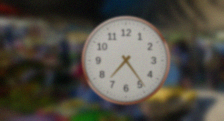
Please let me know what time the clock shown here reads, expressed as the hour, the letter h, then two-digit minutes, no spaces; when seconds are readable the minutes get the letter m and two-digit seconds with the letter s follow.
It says 7h24
